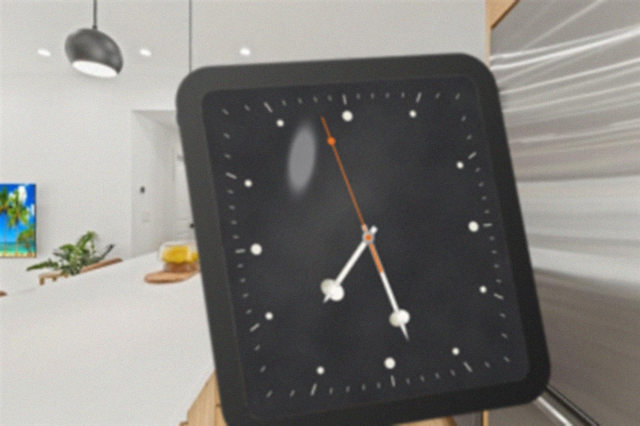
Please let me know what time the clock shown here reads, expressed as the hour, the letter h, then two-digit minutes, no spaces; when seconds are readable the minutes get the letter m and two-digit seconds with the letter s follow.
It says 7h27m58s
